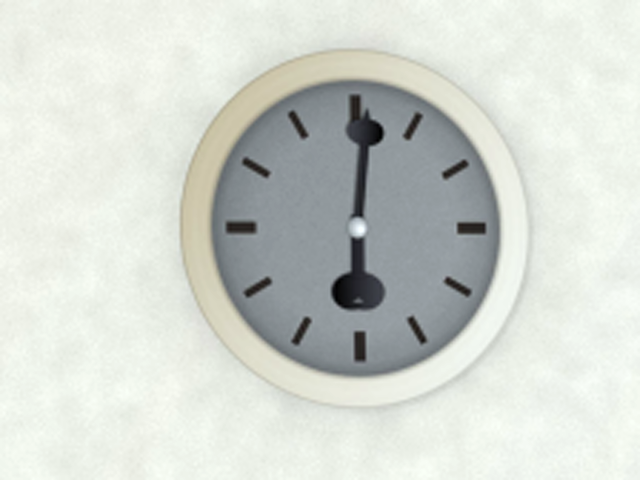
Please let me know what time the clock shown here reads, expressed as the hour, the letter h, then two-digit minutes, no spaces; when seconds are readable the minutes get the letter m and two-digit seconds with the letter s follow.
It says 6h01
